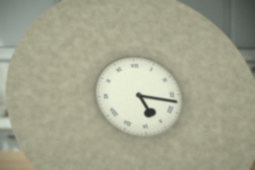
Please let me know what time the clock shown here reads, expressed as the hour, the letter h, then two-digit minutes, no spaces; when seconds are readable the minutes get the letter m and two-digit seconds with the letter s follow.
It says 5h17
